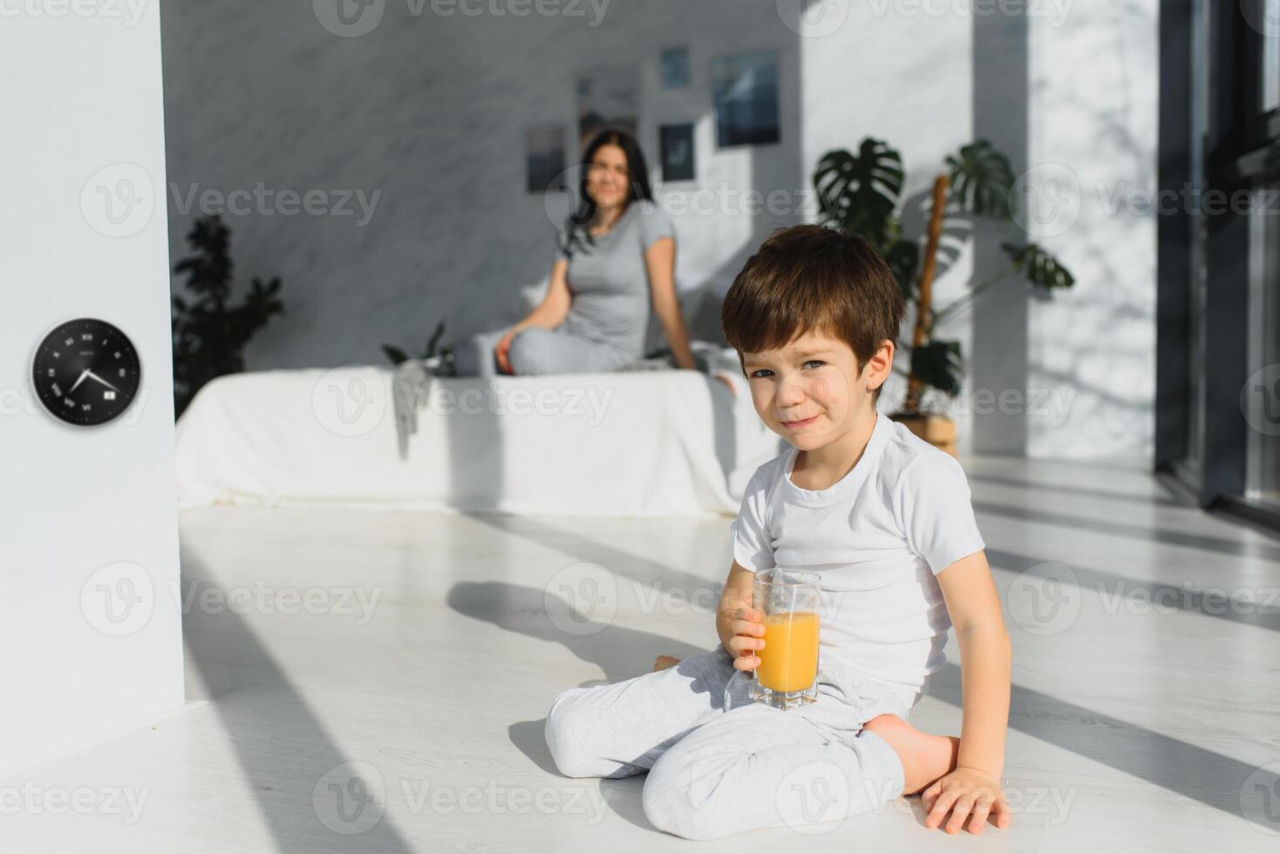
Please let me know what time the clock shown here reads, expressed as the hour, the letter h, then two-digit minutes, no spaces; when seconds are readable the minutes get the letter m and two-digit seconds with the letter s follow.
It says 7h20
